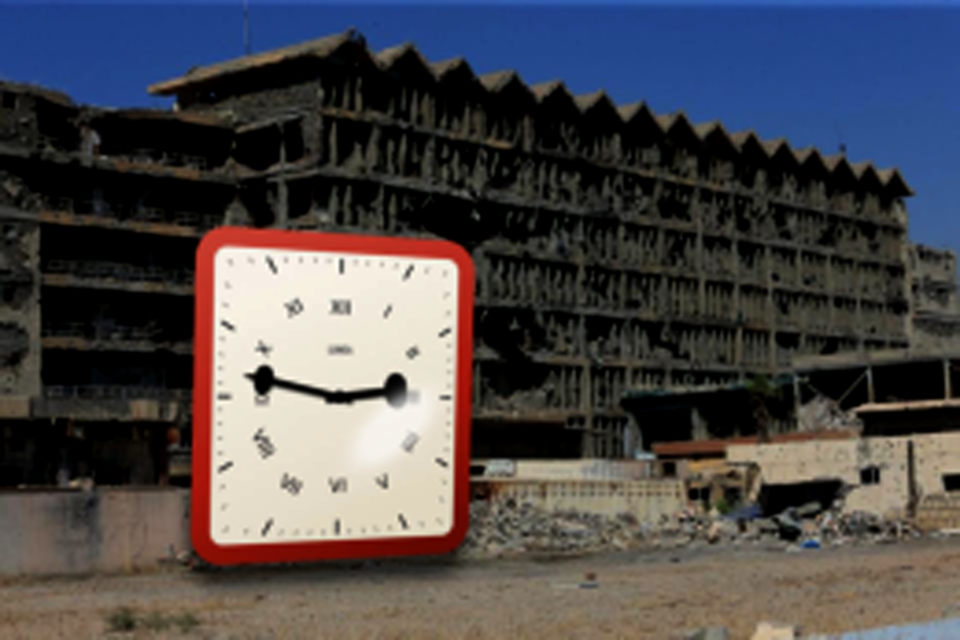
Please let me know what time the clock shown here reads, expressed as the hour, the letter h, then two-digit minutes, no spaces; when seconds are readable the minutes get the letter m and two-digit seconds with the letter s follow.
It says 2h47
